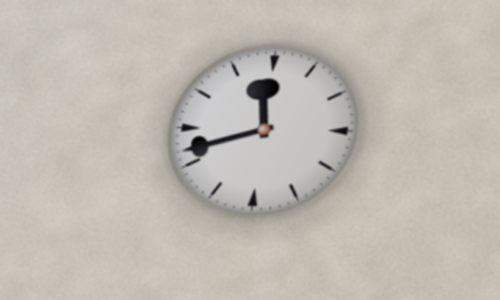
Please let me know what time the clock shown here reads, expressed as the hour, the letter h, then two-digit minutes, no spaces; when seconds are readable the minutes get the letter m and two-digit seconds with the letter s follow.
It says 11h42
